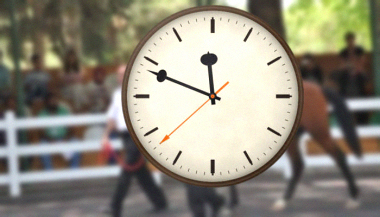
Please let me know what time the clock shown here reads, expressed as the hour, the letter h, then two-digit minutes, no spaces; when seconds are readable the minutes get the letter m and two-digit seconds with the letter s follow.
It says 11h48m38s
